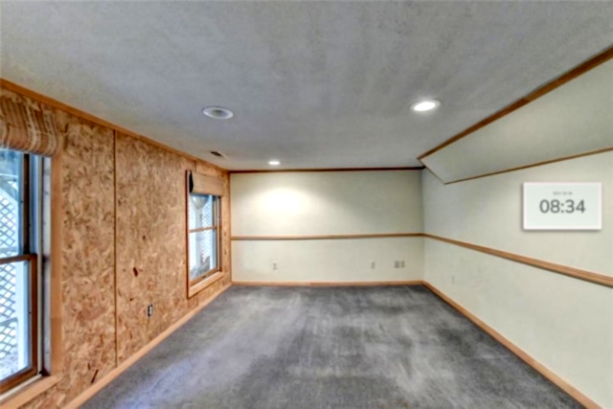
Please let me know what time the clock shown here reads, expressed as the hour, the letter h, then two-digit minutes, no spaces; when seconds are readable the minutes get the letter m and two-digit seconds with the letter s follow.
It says 8h34
